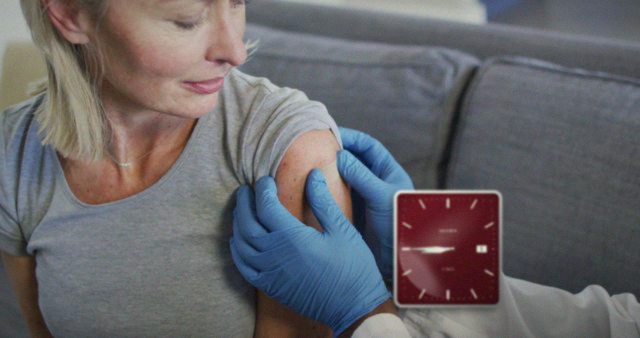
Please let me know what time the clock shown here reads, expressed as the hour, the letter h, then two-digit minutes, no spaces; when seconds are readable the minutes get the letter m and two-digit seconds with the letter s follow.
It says 8h45
